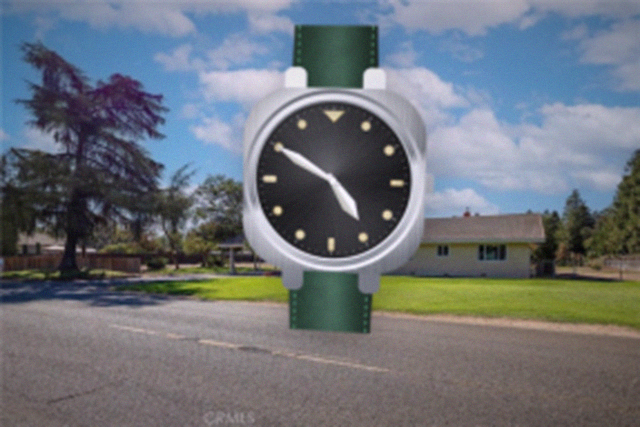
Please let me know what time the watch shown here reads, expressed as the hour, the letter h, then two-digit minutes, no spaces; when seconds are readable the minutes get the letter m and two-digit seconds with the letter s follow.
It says 4h50
